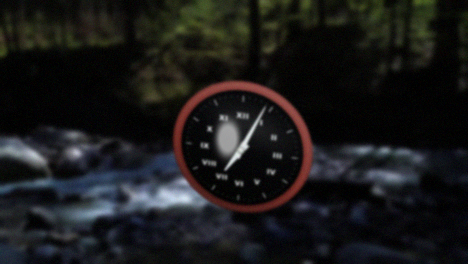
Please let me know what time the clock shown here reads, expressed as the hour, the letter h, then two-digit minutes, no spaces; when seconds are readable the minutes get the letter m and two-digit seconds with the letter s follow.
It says 7h04
